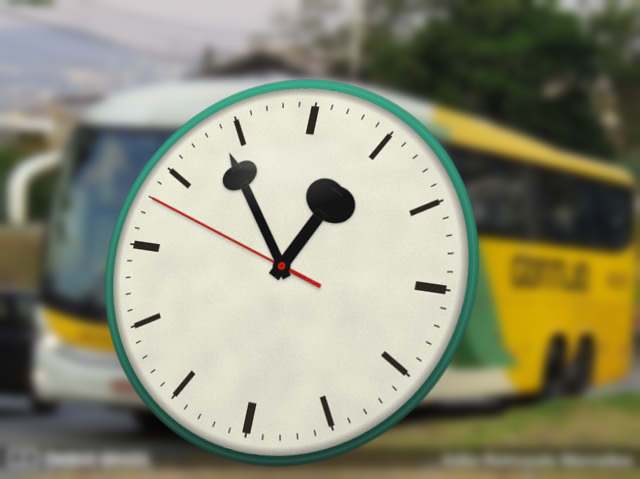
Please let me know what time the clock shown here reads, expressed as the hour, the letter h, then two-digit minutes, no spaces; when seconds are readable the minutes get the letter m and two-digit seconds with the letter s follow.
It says 12h53m48s
